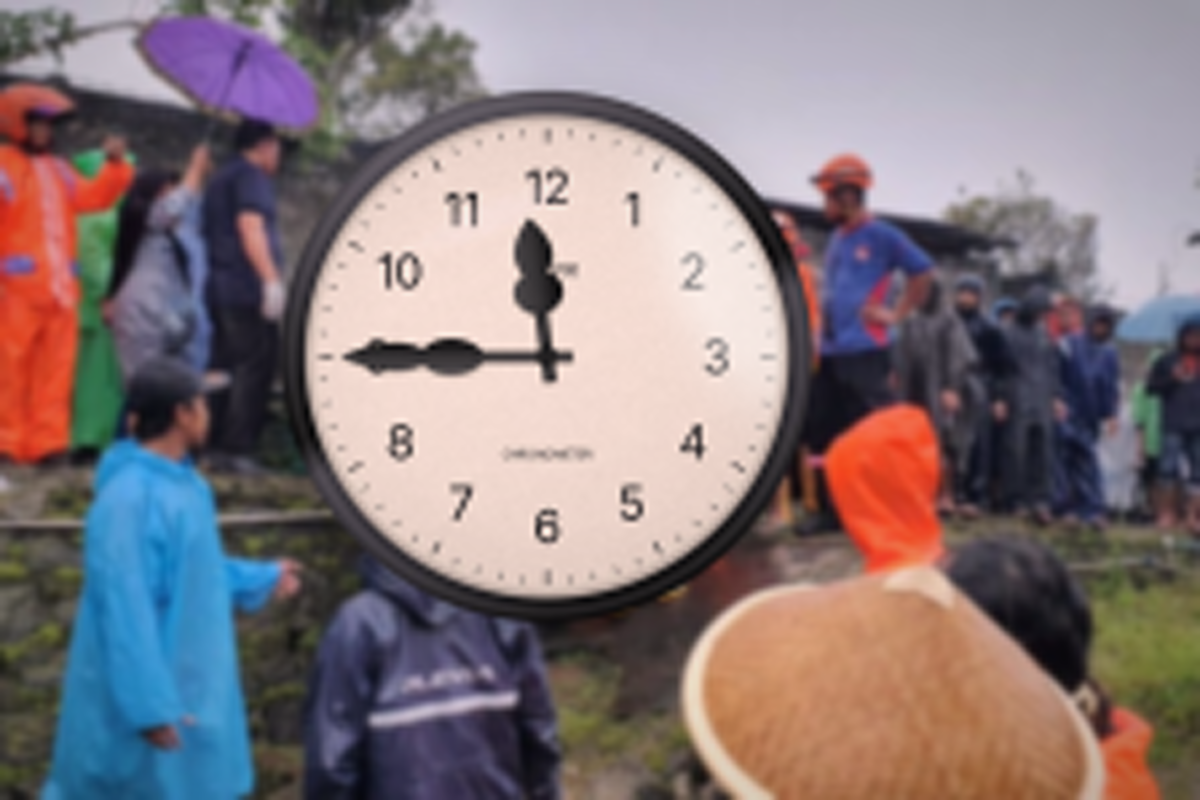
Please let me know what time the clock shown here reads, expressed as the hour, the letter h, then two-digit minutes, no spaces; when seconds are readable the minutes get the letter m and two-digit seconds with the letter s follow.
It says 11h45
